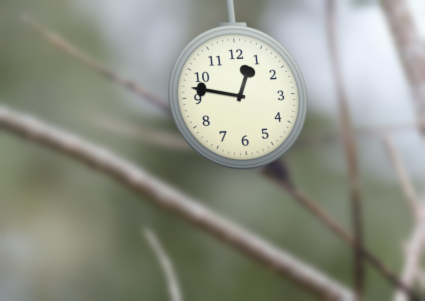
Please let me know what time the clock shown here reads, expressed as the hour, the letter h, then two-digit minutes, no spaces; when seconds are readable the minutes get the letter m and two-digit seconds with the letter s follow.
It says 12h47
